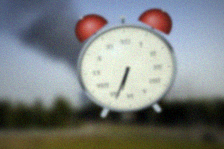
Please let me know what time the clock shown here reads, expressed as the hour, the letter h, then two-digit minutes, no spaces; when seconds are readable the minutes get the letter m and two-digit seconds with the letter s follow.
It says 6h34
